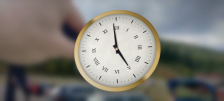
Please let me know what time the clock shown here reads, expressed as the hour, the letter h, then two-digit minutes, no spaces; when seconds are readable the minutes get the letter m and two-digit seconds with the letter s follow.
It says 4h59
